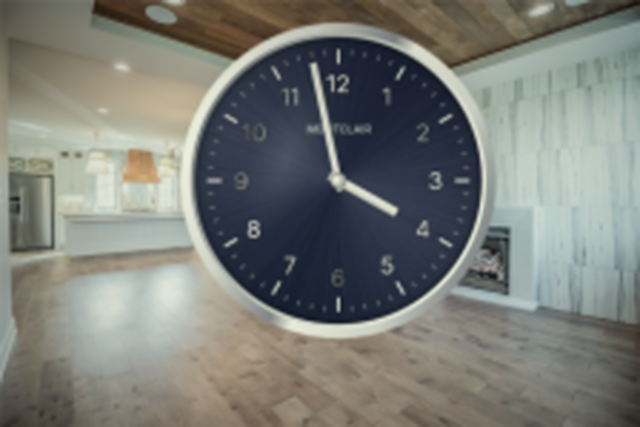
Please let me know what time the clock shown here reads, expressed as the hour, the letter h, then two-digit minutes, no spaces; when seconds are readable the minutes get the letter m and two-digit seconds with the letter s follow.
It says 3h58
